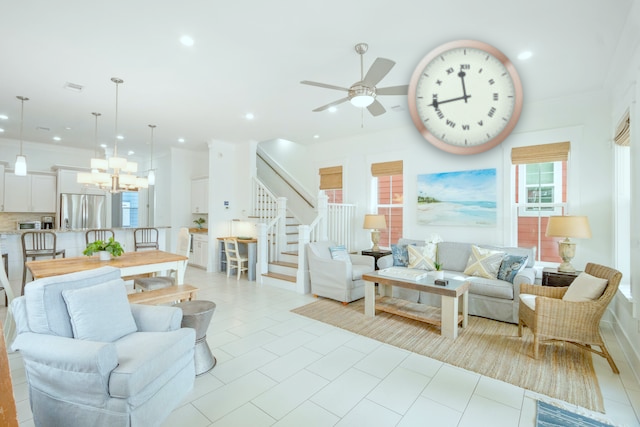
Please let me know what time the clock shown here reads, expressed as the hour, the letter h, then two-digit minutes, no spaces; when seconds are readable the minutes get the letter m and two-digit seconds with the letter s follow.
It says 11h43
